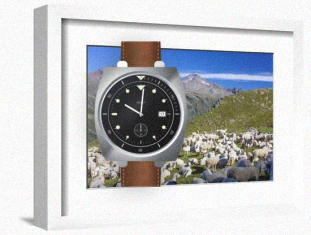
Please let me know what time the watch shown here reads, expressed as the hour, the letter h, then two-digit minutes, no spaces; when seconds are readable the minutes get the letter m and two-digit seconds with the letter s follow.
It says 10h01
